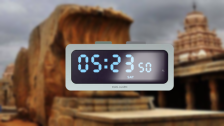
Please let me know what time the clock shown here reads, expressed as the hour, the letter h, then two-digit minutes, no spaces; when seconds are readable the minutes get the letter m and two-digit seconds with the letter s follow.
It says 5h23m50s
